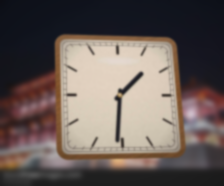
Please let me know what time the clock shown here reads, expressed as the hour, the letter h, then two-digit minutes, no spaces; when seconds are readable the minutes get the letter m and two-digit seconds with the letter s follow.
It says 1h31
